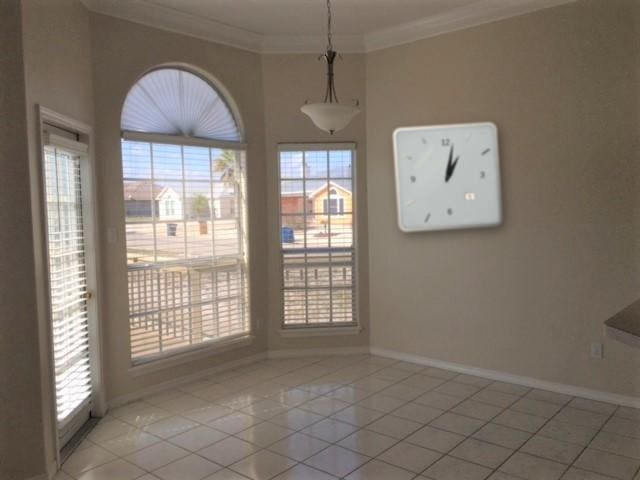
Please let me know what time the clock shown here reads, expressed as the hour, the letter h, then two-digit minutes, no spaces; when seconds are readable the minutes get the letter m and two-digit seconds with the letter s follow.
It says 1h02
